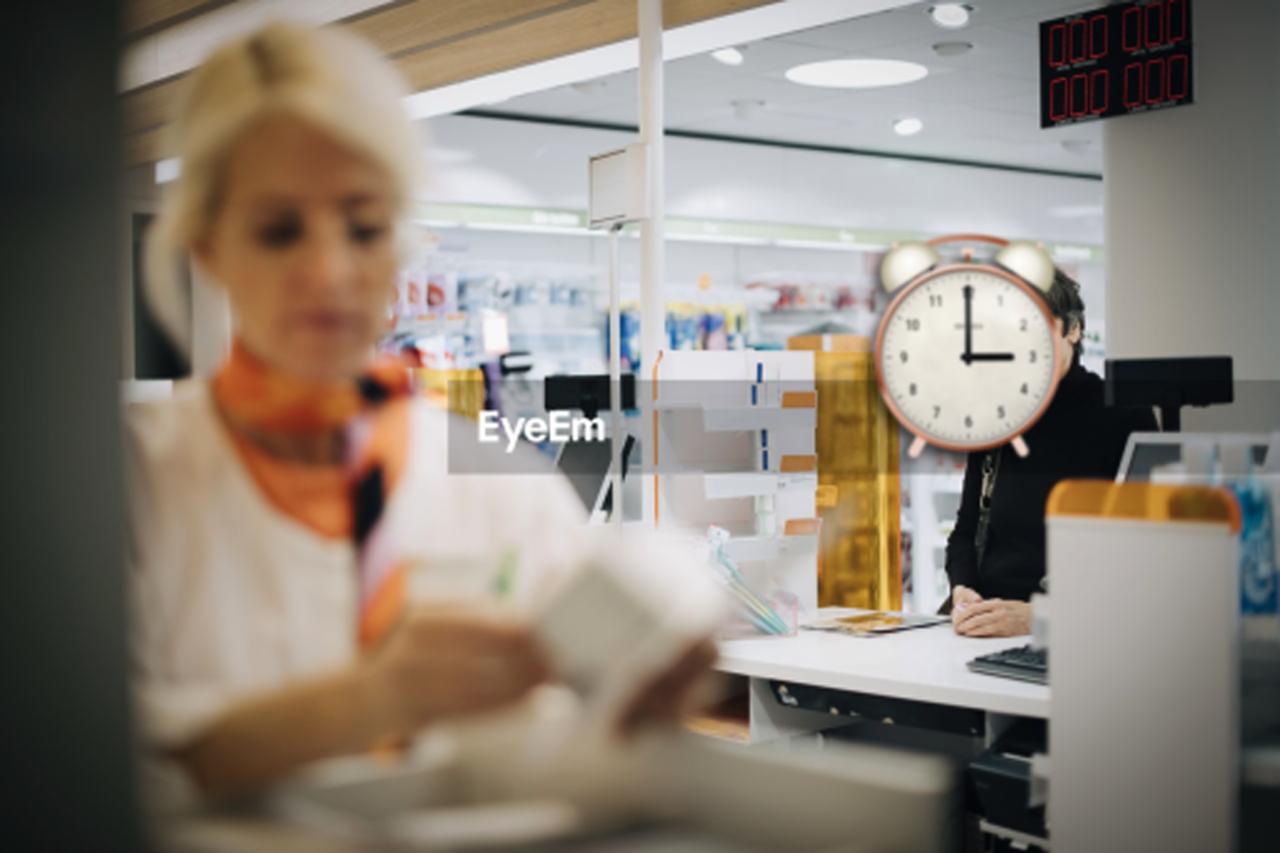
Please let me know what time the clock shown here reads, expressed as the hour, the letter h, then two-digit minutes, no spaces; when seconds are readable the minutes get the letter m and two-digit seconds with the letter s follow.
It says 3h00
